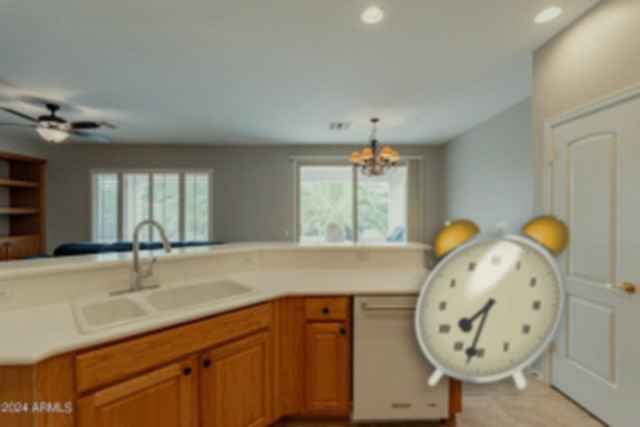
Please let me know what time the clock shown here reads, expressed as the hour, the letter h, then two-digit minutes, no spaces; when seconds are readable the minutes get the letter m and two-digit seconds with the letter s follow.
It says 7h32
